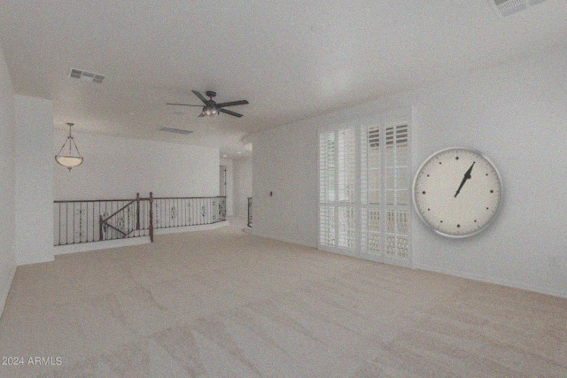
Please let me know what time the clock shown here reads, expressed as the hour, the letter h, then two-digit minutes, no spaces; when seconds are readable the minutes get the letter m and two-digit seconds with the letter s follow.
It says 1h05
